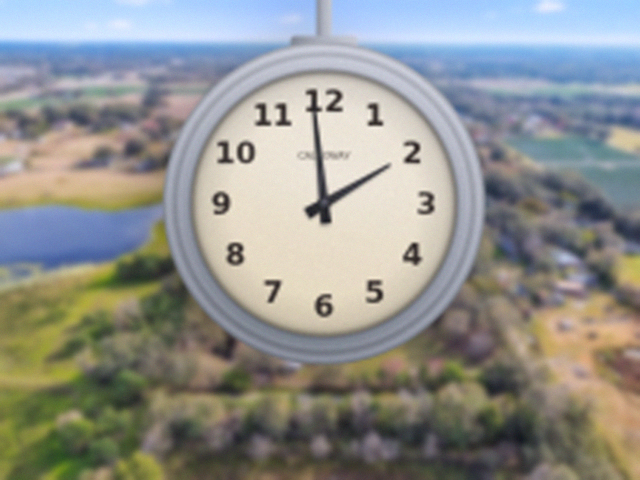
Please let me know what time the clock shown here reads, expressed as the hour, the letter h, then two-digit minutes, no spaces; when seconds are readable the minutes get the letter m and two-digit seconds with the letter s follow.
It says 1h59
